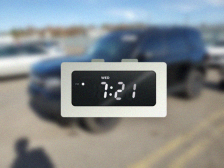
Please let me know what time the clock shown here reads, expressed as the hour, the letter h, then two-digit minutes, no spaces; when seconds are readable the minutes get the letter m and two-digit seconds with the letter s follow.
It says 7h21
